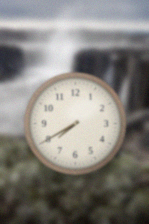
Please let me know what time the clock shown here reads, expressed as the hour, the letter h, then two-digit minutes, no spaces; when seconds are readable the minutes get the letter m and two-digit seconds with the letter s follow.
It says 7h40
